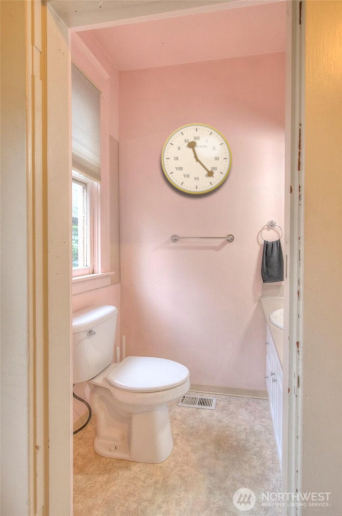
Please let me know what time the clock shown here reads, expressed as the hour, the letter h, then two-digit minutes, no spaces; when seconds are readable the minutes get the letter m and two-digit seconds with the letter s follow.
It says 11h23
